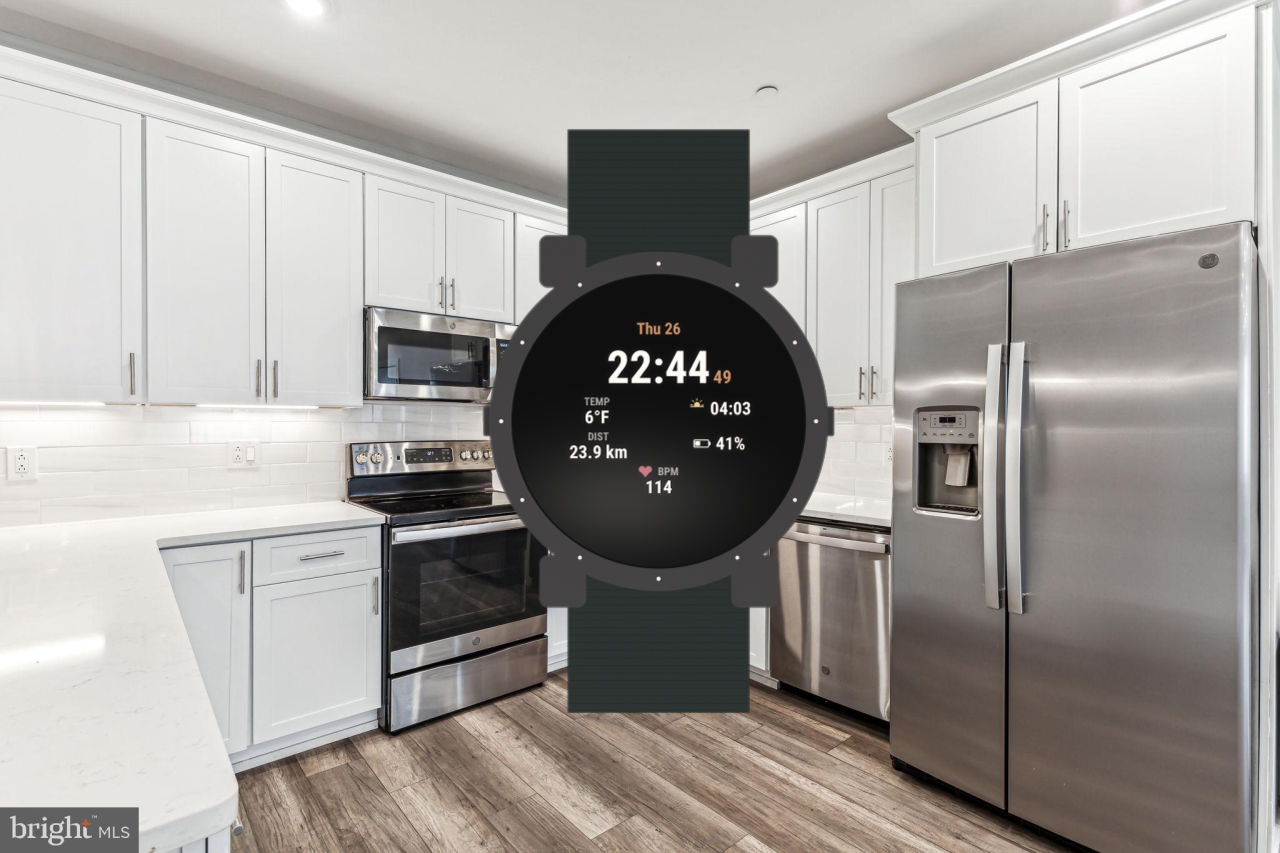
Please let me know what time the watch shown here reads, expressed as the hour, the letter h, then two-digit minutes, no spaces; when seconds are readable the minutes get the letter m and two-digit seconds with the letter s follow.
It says 22h44m49s
